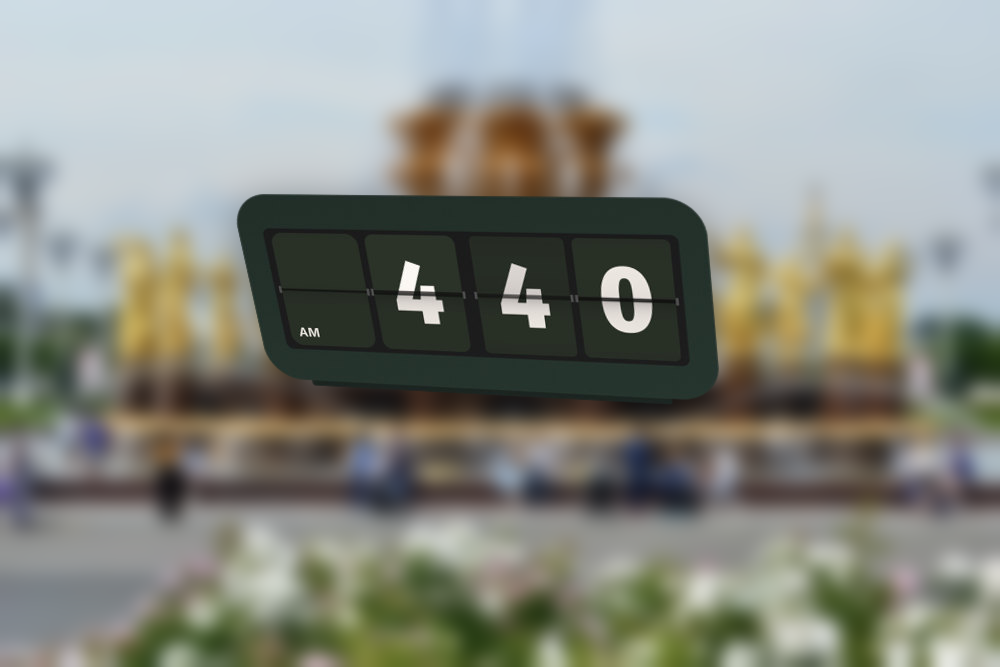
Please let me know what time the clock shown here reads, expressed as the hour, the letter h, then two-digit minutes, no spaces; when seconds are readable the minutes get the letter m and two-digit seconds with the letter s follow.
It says 4h40
